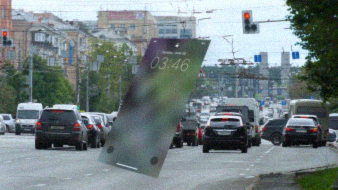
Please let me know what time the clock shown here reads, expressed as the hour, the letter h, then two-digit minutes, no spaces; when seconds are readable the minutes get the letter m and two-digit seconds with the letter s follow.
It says 3h46
